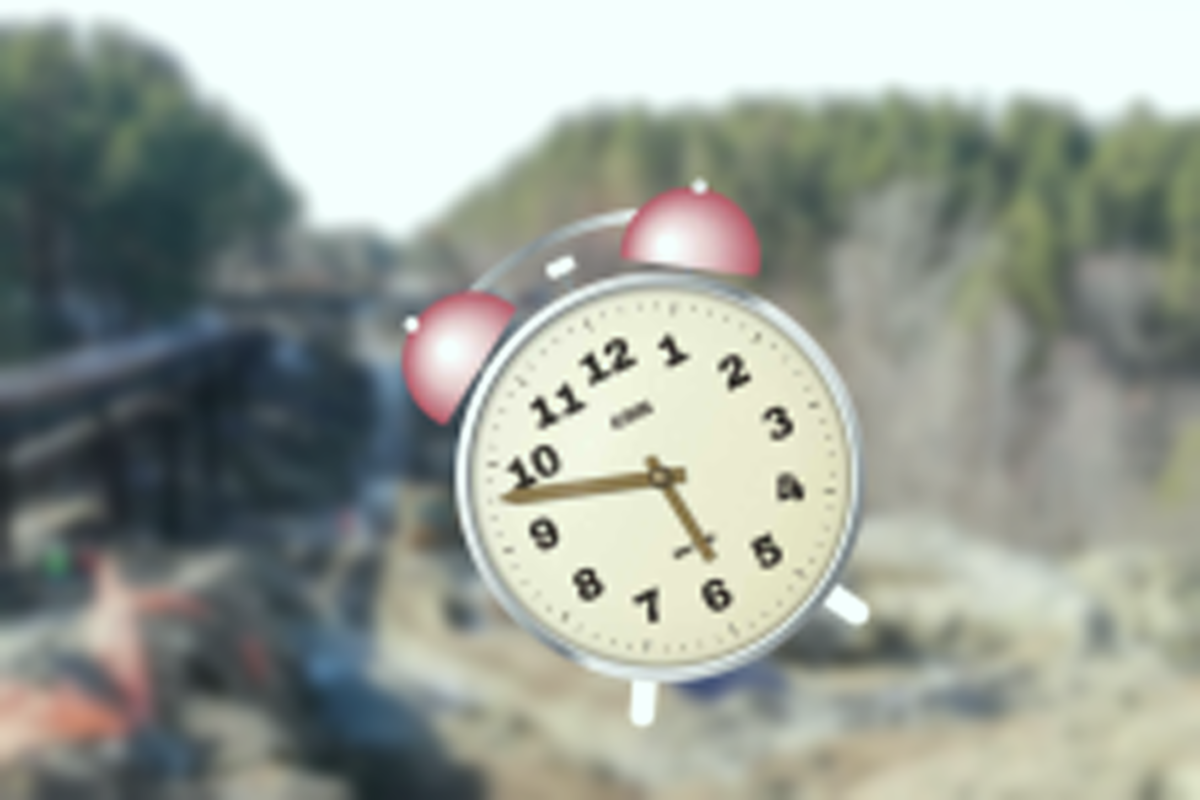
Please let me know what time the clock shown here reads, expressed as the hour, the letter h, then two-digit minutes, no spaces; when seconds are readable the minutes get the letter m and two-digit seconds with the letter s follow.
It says 5h48
